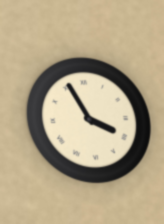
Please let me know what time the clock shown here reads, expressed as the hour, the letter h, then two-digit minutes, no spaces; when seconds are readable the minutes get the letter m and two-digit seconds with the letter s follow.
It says 3h56
